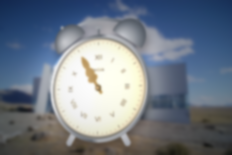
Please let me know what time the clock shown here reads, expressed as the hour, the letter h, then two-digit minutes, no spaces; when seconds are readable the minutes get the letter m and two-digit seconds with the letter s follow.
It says 10h55
